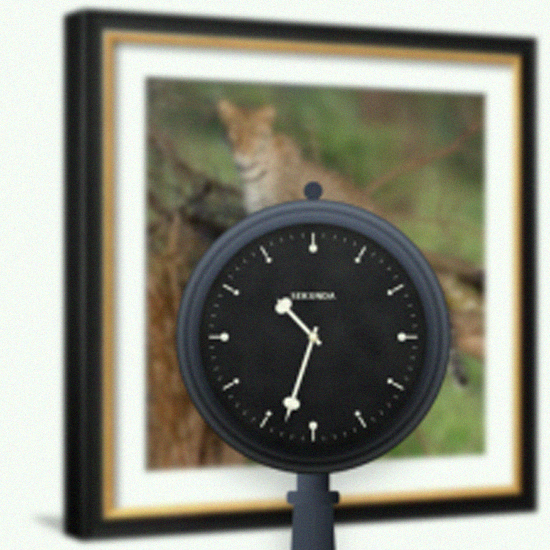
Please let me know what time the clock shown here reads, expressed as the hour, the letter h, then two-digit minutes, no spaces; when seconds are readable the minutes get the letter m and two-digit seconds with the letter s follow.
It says 10h33
